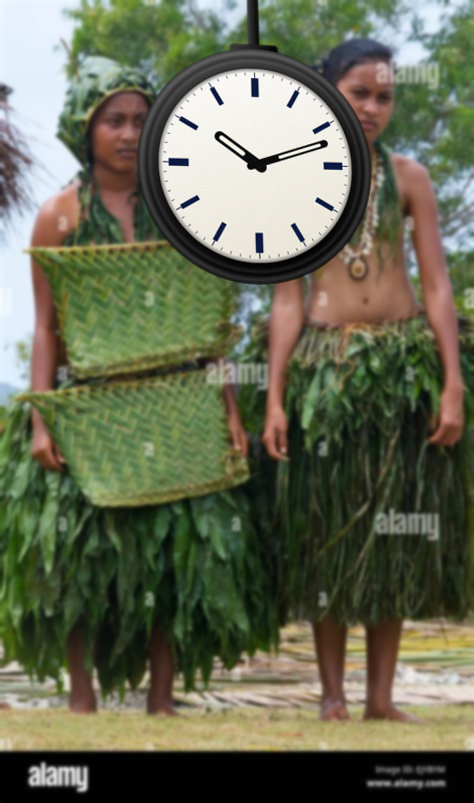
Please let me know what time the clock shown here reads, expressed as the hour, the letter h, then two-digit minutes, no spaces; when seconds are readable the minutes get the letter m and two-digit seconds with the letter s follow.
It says 10h12
